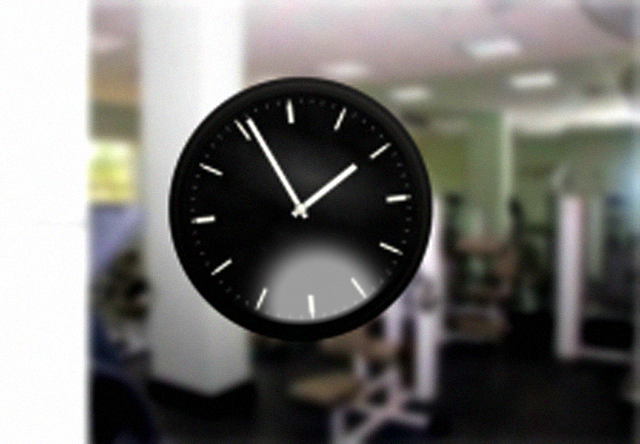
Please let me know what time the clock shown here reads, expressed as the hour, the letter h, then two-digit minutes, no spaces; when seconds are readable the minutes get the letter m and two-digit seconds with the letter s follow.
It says 1h56
